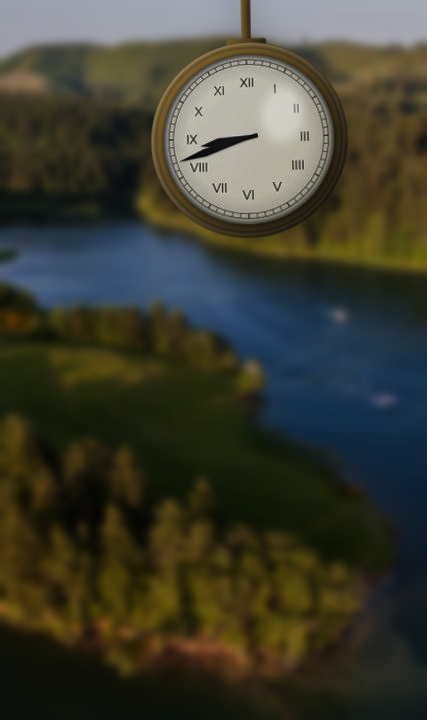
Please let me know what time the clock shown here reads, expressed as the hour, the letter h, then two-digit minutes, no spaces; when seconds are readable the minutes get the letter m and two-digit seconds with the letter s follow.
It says 8h42
